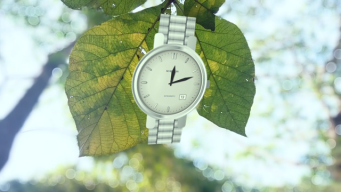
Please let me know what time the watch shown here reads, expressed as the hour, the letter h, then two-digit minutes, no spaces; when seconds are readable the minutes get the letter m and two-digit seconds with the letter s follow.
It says 12h12
